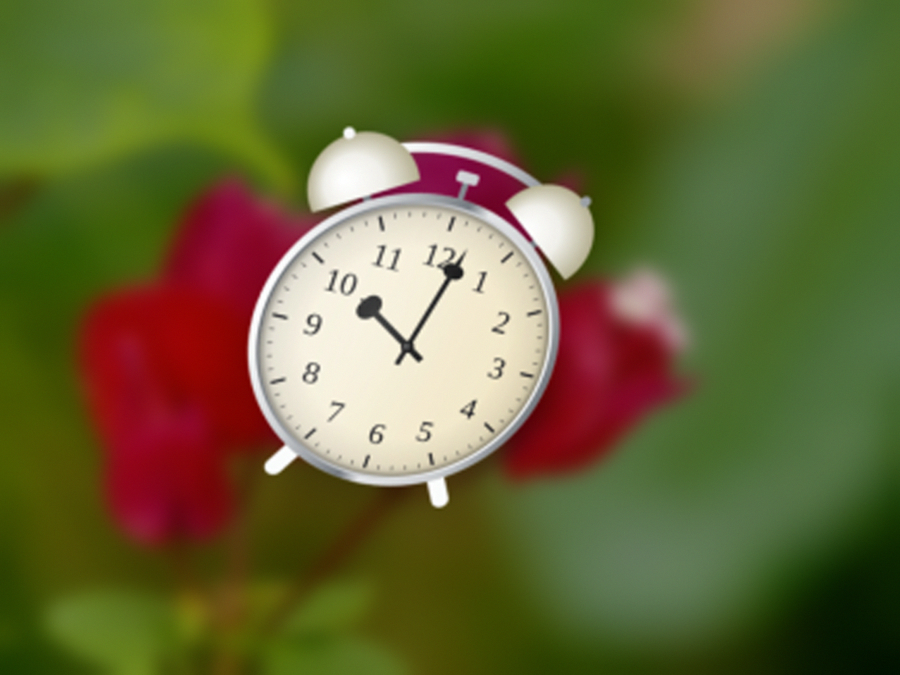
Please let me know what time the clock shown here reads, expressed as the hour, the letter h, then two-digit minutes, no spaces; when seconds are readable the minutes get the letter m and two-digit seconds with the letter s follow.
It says 10h02
